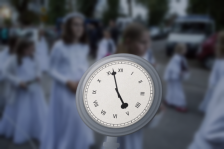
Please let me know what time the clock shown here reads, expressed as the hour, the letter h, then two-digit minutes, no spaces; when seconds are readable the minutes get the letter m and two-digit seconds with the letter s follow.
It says 4h57
